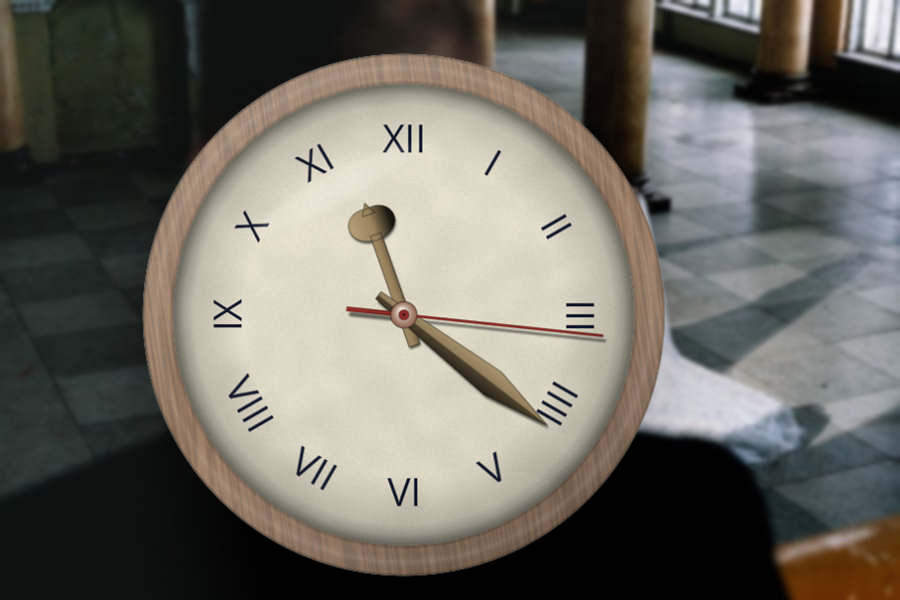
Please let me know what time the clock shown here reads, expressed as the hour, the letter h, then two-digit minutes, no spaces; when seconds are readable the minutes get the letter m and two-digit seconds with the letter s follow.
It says 11h21m16s
